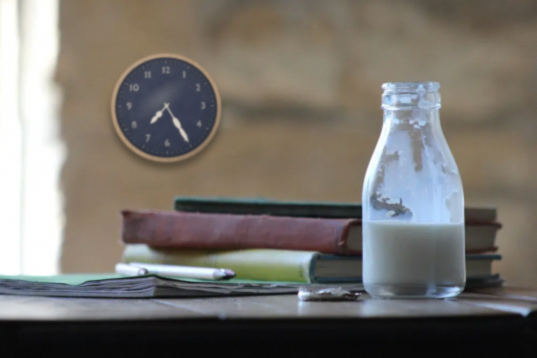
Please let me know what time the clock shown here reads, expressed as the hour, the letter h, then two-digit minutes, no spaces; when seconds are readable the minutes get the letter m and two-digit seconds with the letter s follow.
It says 7h25
